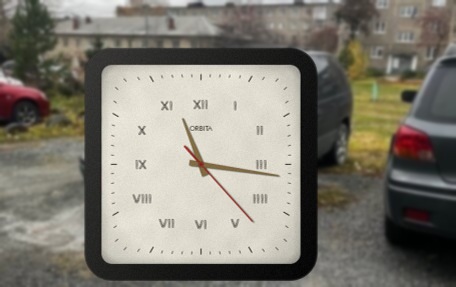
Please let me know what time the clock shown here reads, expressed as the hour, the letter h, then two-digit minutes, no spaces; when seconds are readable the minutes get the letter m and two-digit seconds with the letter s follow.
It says 11h16m23s
